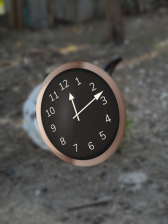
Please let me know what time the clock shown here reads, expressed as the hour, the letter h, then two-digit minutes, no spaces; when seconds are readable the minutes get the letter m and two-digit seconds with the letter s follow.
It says 12h13
